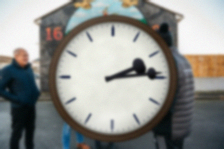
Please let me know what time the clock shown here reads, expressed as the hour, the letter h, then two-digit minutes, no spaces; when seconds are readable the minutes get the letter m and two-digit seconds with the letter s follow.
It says 2h14
